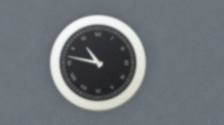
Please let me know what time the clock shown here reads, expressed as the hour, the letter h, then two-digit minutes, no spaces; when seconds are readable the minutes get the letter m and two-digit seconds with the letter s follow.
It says 10h47
